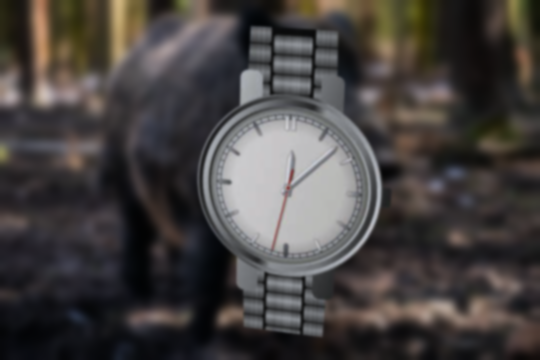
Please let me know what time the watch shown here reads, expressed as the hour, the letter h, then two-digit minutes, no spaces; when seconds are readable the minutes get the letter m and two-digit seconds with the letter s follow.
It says 12h07m32s
